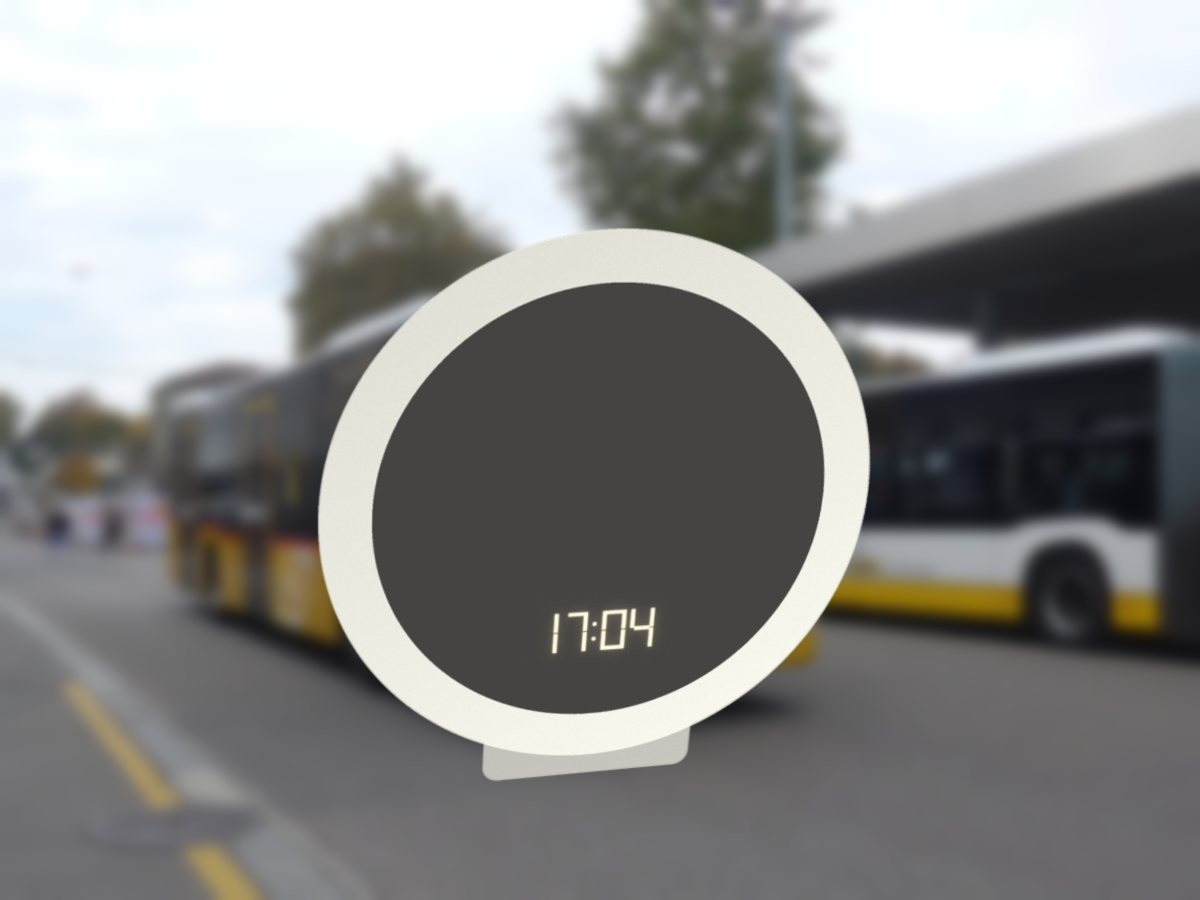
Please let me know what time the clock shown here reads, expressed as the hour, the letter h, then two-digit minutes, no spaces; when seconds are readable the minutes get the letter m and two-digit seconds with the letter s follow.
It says 17h04
